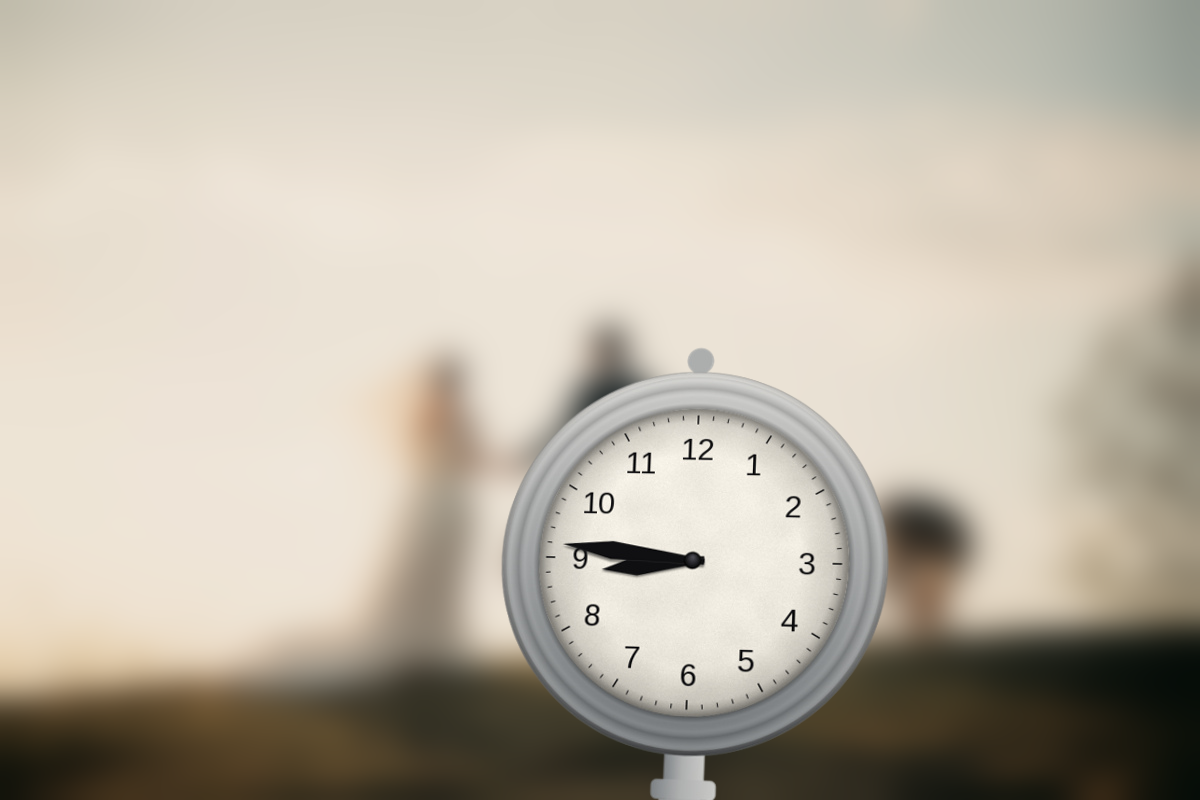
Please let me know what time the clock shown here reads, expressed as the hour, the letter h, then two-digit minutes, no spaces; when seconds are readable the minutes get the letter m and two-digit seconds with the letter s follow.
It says 8h46
